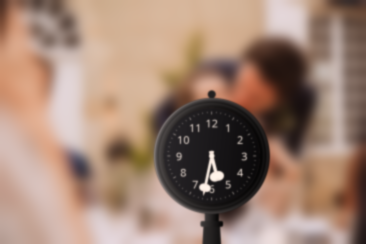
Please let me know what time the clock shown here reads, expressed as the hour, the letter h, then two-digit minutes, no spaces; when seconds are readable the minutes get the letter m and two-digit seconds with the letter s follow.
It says 5h32
